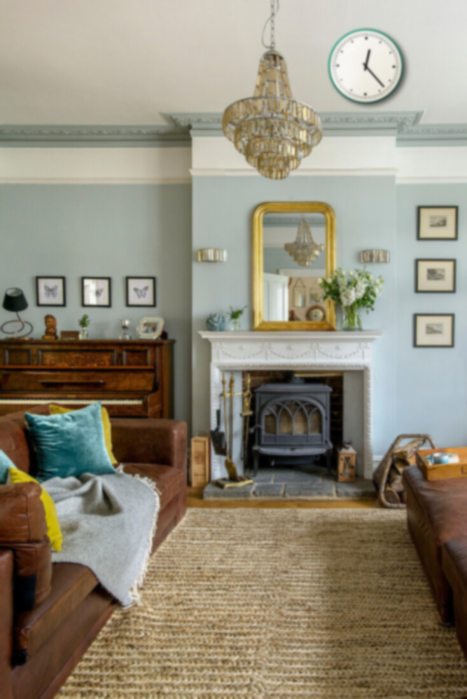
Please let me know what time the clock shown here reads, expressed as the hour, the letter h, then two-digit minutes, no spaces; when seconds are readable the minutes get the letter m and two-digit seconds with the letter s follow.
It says 12h23
